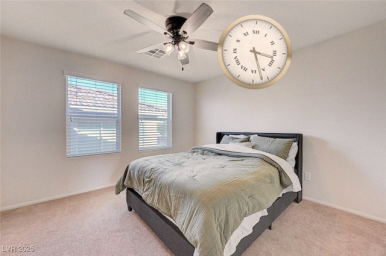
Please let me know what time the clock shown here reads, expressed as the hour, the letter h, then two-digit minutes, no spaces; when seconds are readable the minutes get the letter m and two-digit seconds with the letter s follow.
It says 3h27
